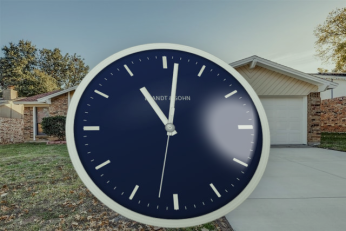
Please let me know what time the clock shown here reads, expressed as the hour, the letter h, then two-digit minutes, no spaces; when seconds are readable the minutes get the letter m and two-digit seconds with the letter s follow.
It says 11h01m32s
